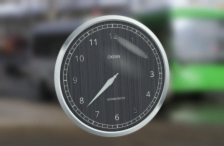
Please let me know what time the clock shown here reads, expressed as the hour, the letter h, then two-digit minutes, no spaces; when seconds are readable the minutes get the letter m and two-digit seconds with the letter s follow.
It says 7h38
